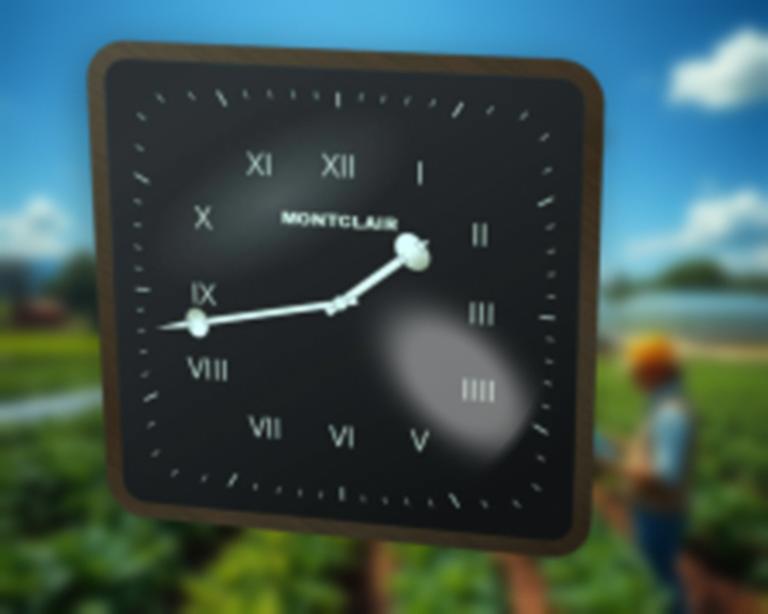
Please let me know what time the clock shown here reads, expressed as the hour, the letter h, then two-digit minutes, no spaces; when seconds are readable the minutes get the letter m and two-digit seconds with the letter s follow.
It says 1h43
